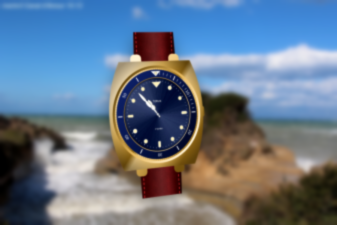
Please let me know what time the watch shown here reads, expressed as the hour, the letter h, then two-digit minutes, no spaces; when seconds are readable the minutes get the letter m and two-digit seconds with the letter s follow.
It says 10h53
